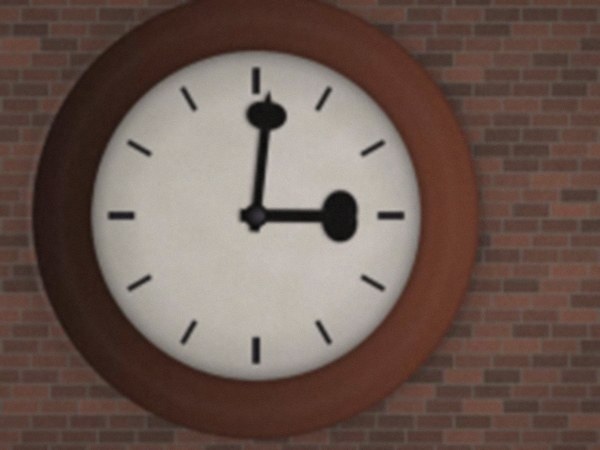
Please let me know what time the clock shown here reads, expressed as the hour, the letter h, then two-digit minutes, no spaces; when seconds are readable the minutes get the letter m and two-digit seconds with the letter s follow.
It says 3h01
